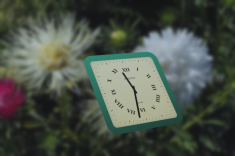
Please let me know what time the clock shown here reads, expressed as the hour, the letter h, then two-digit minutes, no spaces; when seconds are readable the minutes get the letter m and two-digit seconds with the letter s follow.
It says 11h32
